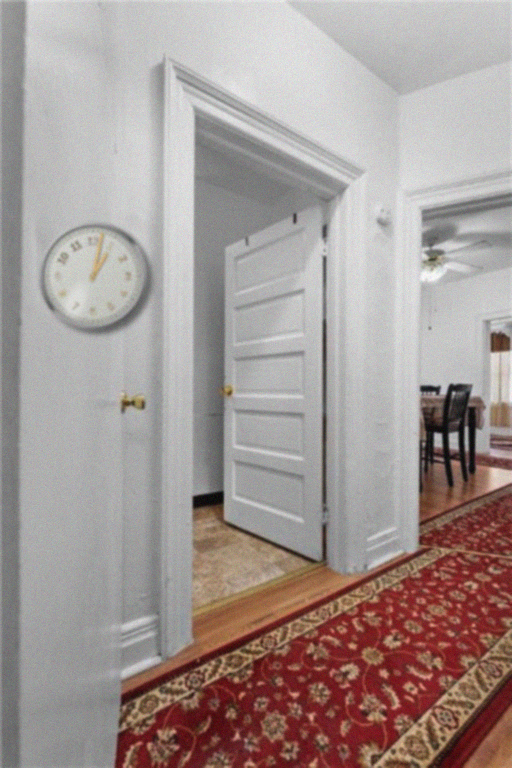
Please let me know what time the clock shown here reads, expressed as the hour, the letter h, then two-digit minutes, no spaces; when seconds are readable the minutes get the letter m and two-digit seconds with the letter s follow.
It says 1h02
